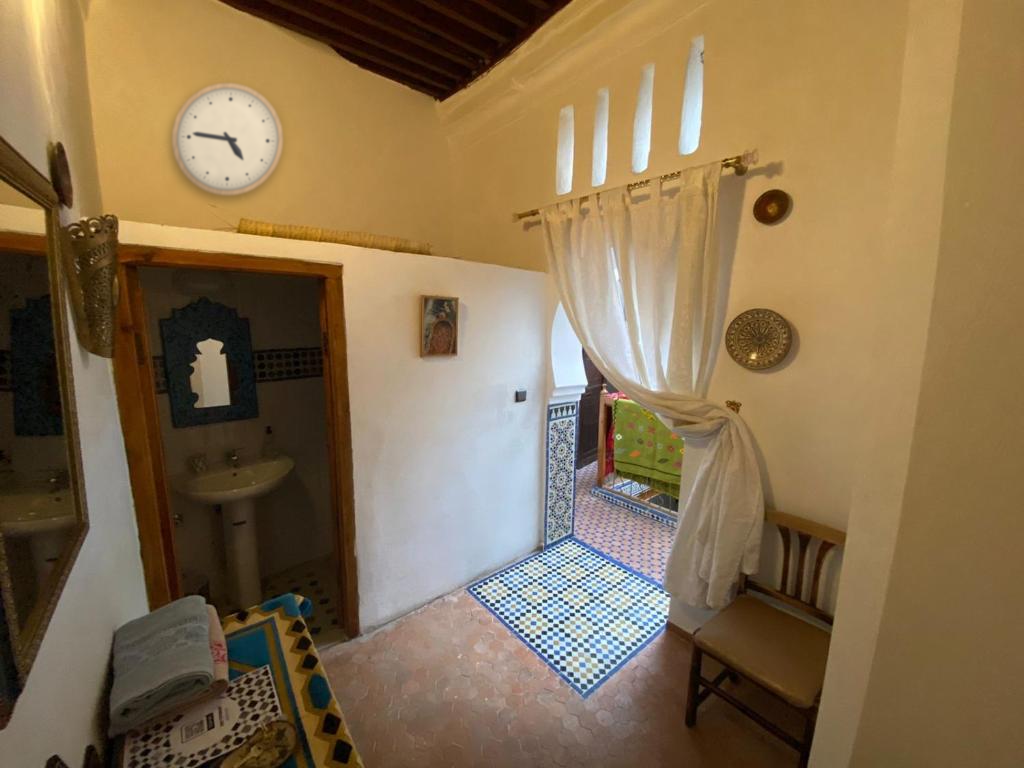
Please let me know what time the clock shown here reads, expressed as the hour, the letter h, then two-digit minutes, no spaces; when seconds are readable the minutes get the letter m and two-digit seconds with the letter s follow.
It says 4h46
